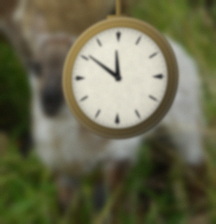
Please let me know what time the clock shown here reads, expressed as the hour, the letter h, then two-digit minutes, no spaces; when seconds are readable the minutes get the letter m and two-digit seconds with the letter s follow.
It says 11h51
